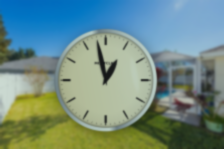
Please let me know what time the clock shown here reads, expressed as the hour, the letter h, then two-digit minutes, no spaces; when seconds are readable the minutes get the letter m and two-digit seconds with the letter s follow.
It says 12h58
